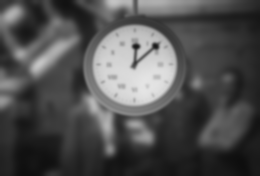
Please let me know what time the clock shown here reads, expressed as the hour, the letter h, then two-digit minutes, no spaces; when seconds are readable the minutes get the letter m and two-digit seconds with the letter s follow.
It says 12h08
